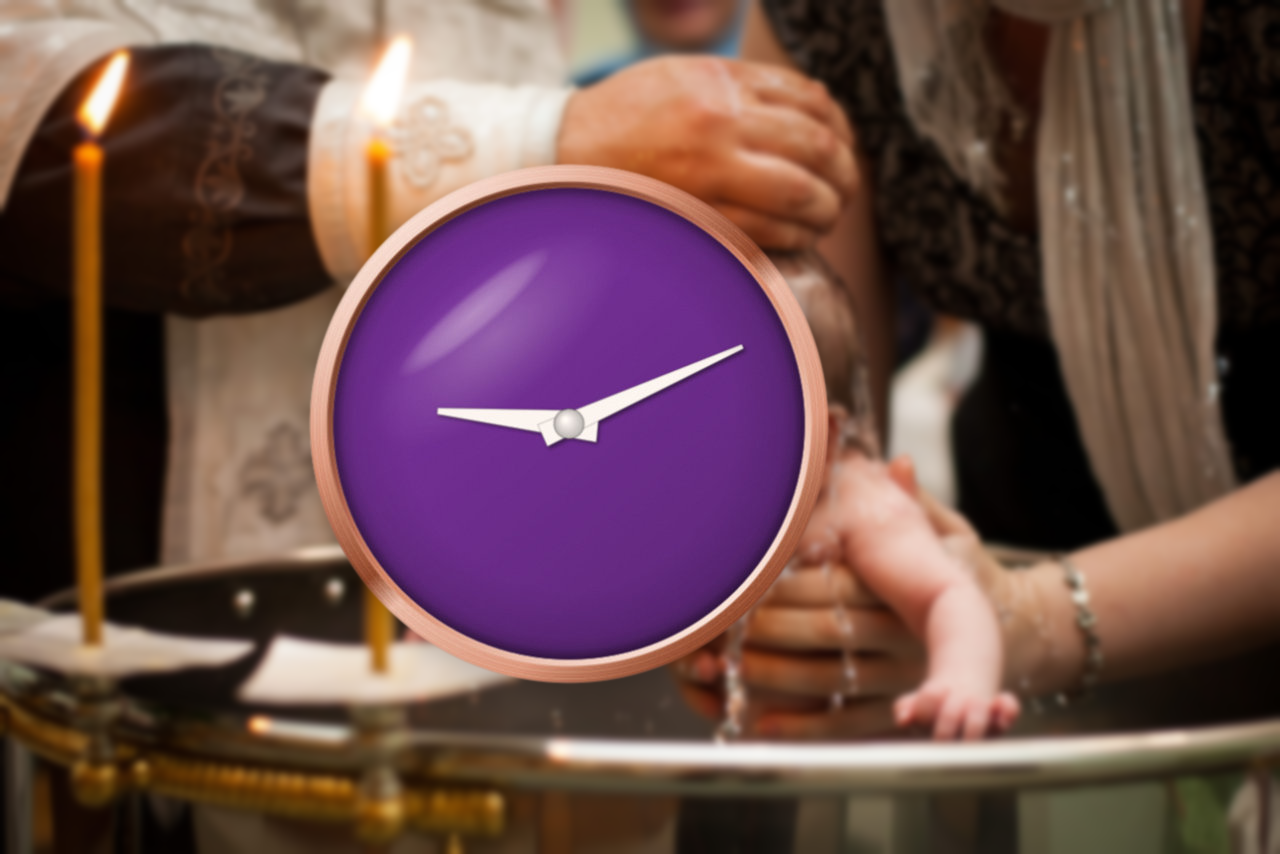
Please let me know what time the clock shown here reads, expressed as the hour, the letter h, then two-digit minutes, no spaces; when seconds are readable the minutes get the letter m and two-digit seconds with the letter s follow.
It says 9h11
